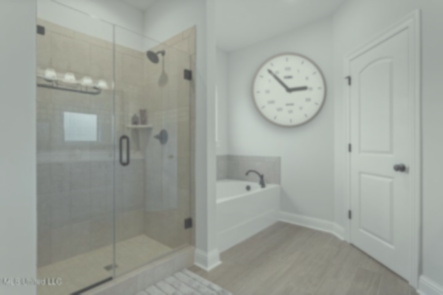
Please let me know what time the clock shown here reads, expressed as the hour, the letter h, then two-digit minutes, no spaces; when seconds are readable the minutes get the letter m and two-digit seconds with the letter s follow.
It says 2h53
